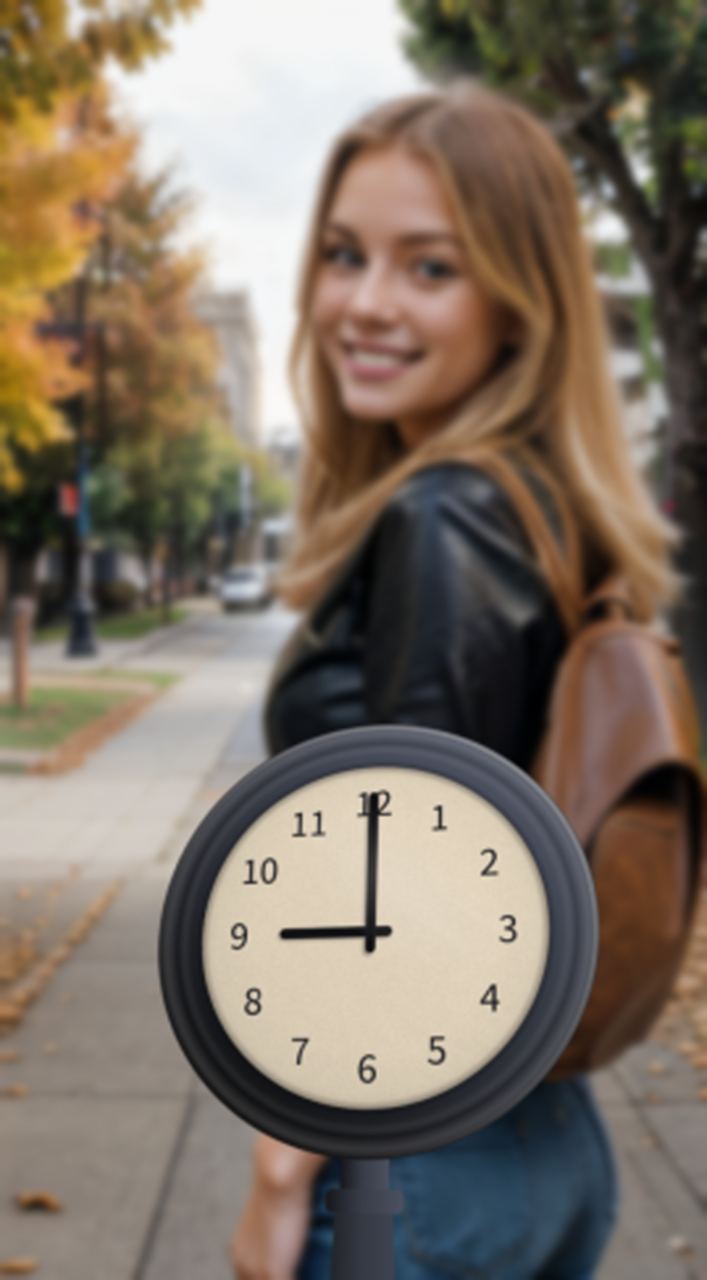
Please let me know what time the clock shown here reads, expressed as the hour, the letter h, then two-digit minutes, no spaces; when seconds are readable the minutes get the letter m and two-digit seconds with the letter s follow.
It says 9h00
